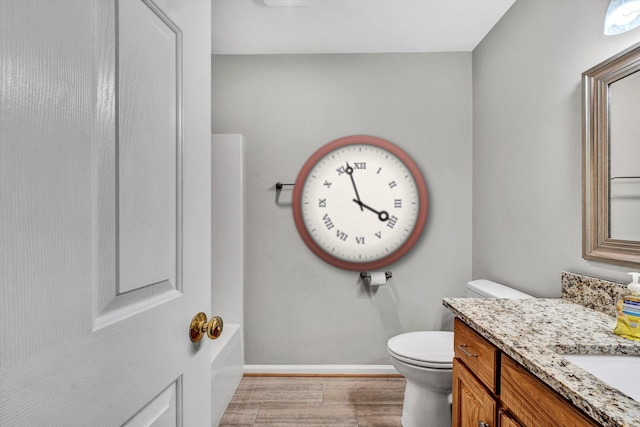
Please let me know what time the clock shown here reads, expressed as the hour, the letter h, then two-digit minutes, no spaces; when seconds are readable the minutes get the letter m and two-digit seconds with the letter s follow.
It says 3h57
